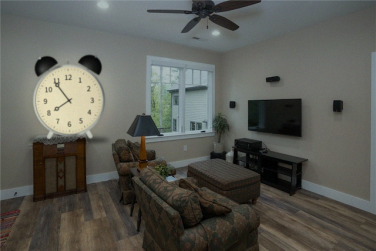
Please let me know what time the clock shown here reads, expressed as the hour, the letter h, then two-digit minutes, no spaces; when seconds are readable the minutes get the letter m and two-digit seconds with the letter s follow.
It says 7h54
